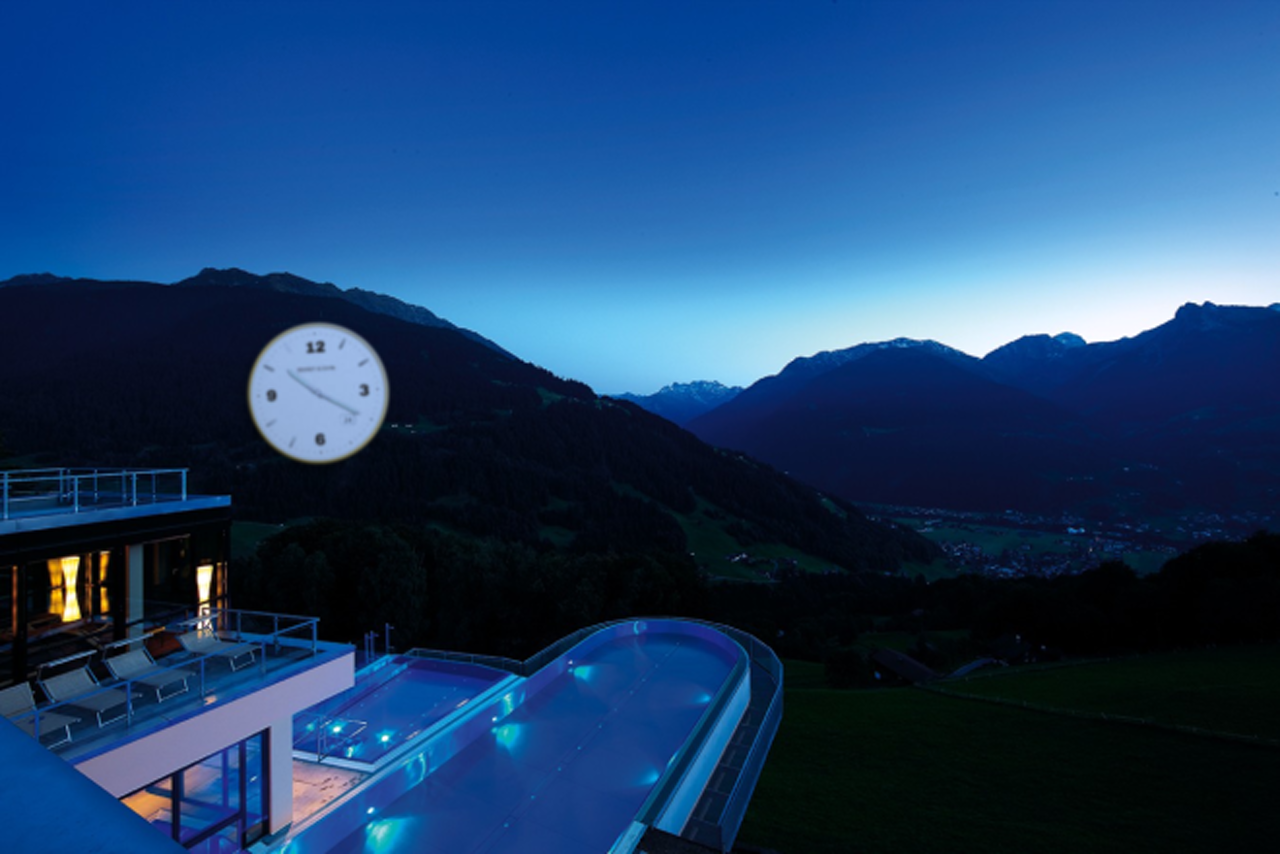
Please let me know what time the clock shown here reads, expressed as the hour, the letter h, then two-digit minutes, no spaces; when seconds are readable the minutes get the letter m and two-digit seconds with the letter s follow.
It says 10h20
